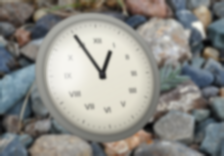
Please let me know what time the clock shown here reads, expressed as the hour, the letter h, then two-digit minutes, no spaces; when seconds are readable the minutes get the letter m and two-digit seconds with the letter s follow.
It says 12h55
